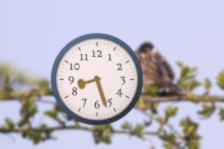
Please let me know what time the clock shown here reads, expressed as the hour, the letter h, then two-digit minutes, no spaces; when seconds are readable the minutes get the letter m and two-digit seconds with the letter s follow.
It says 8h27
